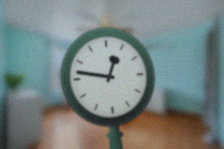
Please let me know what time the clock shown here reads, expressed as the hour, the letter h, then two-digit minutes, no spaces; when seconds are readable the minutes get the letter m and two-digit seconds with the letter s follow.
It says 12h47
